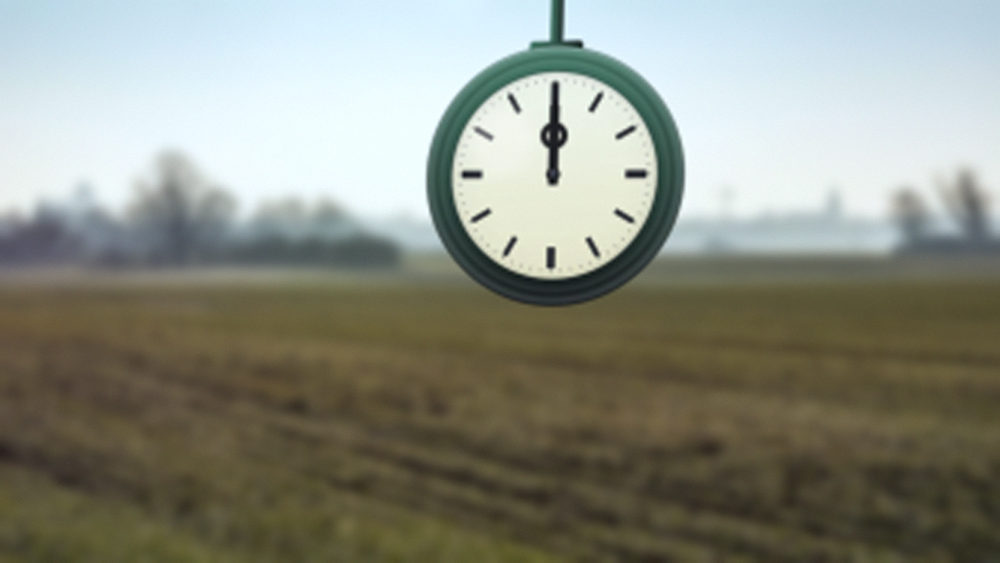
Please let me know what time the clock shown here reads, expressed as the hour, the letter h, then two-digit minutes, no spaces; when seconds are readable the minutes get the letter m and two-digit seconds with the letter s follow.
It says 12h00
